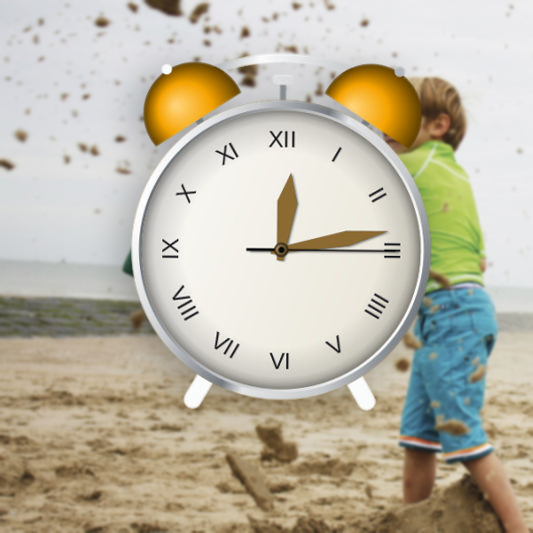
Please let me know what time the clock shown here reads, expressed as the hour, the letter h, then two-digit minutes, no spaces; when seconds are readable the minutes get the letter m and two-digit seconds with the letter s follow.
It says 12h13m15s
